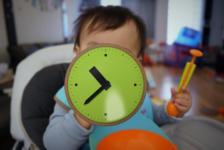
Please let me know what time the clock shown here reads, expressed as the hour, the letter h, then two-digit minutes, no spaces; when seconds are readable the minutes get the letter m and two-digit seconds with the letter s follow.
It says 10h38
